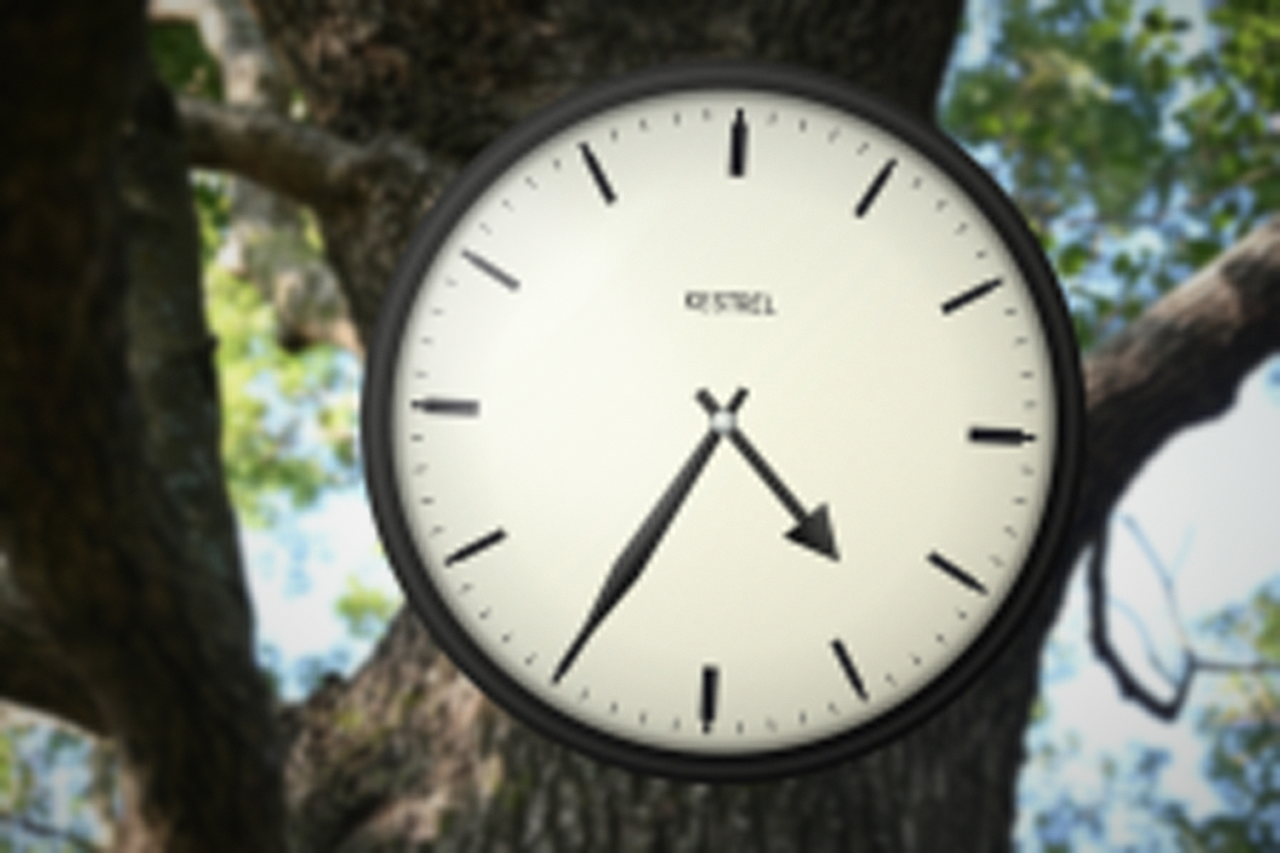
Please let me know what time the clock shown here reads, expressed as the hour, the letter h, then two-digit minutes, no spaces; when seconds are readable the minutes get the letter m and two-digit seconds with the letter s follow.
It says 4h35
